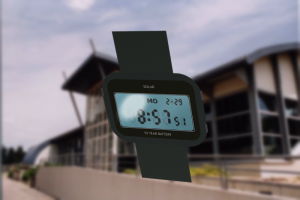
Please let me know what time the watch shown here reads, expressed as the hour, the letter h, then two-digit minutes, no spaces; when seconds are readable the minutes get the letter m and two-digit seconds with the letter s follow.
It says 8h57m51s
